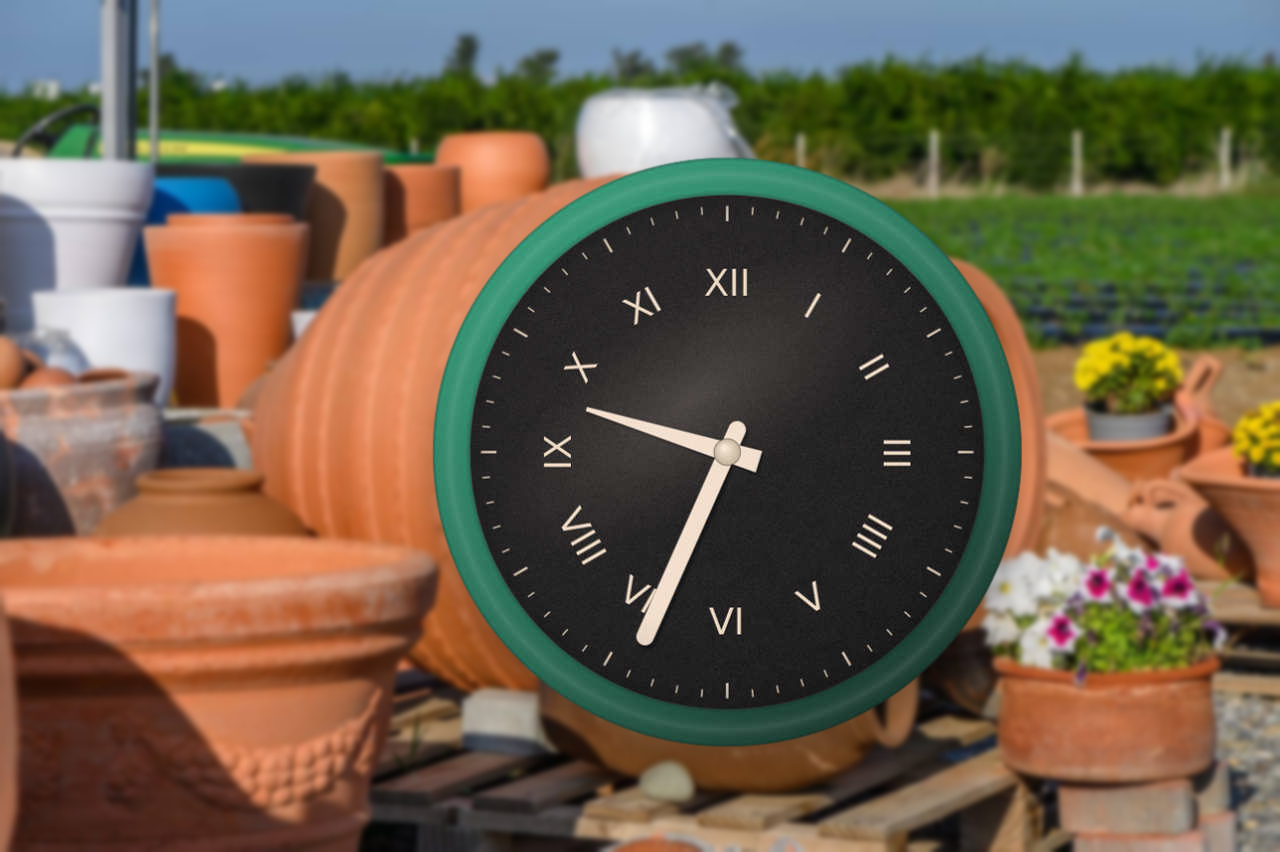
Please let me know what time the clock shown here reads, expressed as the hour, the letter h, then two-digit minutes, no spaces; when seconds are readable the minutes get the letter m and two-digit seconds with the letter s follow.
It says 9h34
